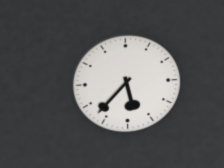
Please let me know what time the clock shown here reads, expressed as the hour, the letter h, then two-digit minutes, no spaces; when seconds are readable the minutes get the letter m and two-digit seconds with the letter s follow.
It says 5h37
